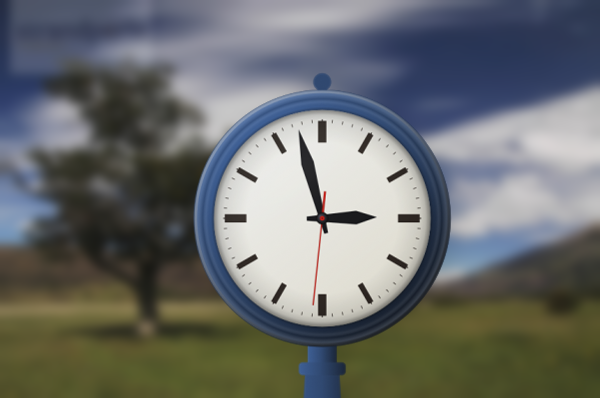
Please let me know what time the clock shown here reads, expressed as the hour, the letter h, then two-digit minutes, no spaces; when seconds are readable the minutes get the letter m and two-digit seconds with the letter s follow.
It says 2h57m31s
